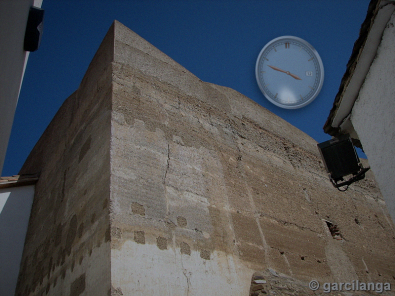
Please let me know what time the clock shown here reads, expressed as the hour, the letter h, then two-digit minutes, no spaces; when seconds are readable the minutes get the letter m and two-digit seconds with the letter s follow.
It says 3h48
